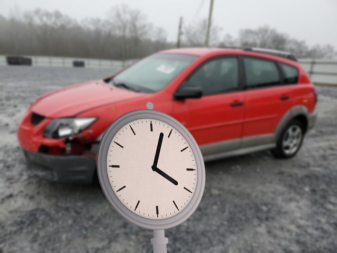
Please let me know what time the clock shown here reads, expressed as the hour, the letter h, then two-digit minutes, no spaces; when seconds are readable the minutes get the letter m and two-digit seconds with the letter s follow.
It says 4h03
